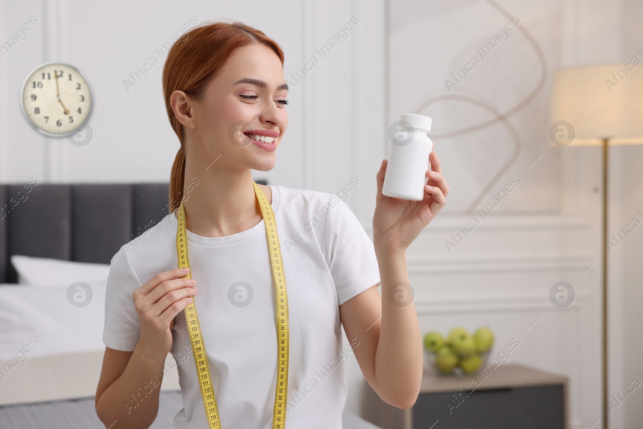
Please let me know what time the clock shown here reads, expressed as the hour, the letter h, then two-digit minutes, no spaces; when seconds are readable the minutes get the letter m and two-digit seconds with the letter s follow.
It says 4h59
